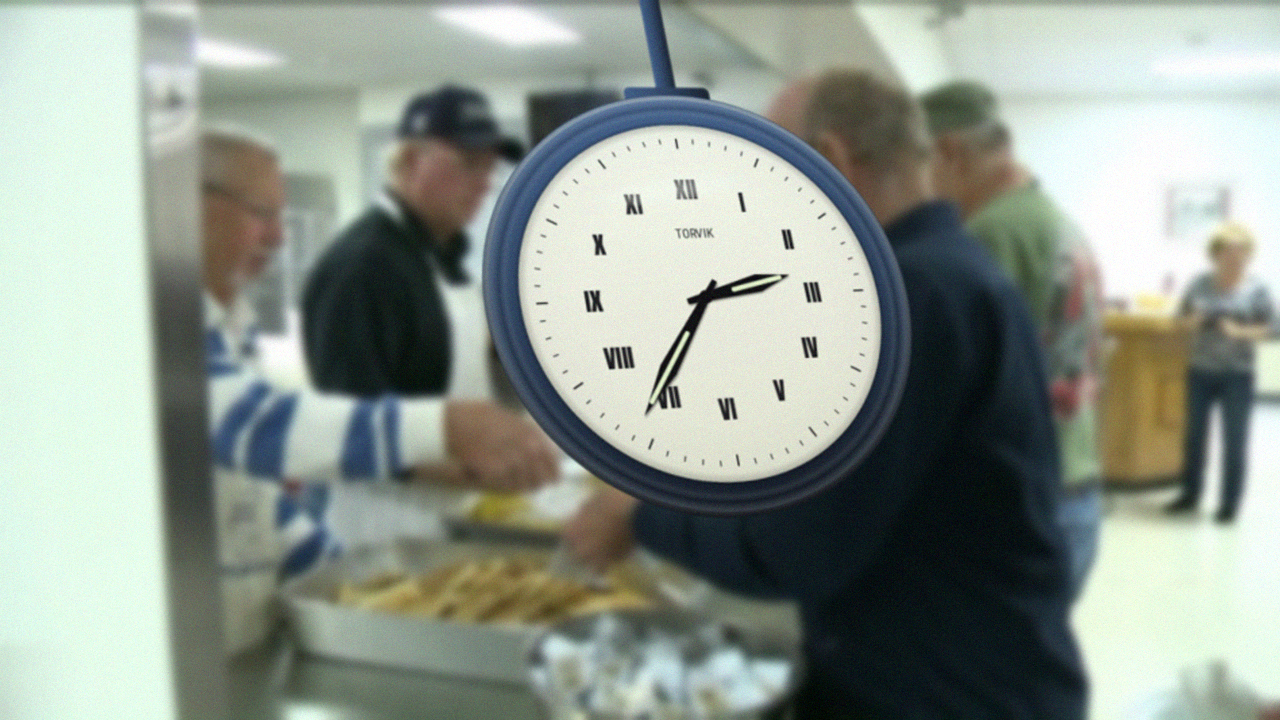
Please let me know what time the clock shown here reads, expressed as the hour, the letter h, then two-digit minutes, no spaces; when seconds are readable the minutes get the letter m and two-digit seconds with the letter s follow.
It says 2h36
